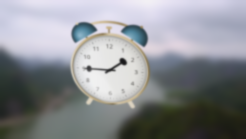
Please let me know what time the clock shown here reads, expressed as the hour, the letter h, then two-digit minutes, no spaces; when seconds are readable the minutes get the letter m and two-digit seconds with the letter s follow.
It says 1h45
